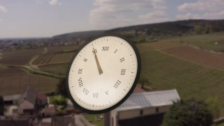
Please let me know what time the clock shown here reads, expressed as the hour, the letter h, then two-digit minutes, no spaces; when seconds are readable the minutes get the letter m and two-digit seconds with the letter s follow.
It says 10h55
